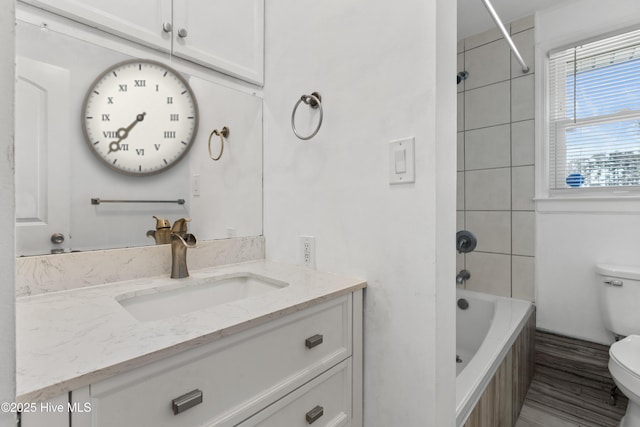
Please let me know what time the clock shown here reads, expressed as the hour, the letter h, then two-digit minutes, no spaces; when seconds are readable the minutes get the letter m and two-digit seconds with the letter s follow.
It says 7h37
